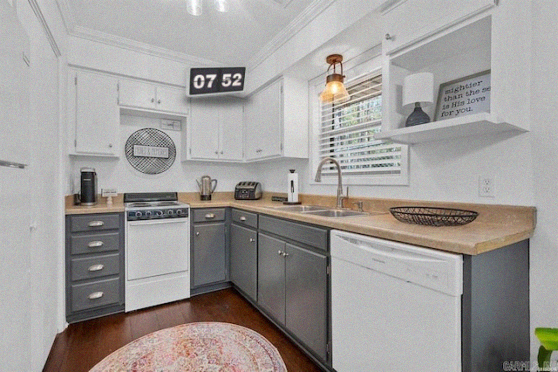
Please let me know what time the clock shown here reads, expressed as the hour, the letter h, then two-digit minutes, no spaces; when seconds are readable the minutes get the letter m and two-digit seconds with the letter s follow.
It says 7h52
